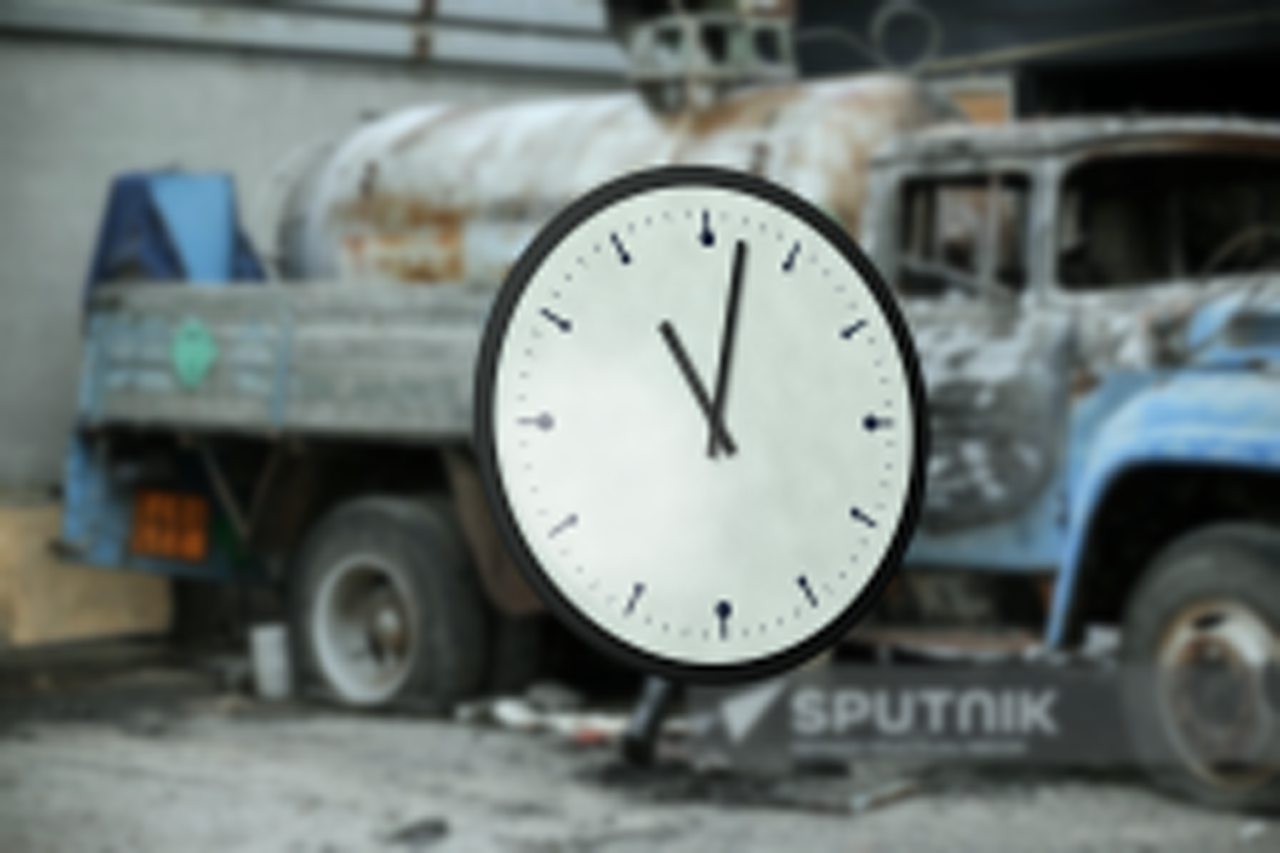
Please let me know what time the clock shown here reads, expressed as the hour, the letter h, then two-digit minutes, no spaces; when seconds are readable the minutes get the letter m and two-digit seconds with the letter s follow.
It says 11h02
